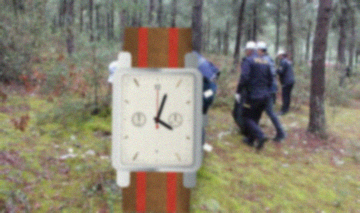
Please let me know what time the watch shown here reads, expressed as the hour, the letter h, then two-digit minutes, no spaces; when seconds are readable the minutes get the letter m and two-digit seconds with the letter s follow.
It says 4h03
